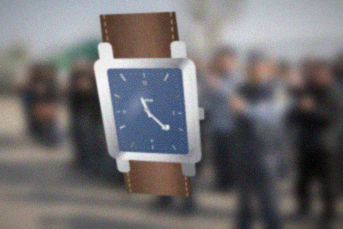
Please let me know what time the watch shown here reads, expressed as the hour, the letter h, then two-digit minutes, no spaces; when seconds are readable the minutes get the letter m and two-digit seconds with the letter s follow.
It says 11h23
